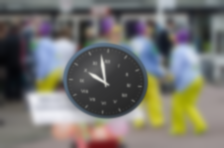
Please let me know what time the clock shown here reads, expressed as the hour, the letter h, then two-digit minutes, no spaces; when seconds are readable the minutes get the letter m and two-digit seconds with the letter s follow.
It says 9h58
